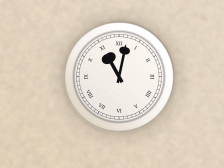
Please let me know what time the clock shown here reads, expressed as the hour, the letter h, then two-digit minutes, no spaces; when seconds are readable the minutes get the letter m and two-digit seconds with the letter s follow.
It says 11h02
